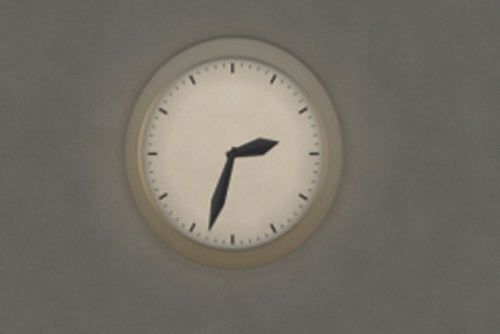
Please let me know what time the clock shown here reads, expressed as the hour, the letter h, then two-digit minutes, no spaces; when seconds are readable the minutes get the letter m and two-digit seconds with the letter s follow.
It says 2h33
